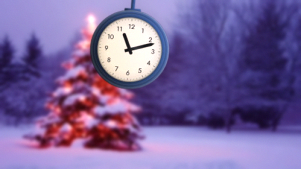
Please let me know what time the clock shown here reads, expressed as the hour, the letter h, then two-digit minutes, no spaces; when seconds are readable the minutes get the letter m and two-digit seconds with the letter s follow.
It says 11h12
